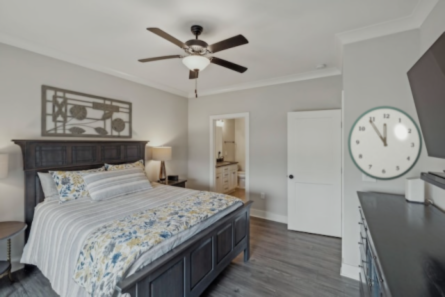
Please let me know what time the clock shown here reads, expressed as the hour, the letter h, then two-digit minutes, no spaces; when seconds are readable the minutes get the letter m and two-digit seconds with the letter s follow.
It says 11h54
